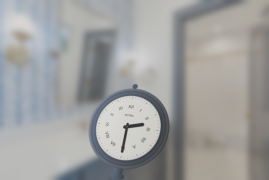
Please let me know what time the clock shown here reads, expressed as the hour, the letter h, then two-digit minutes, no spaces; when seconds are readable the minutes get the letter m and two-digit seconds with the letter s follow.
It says 2h30
